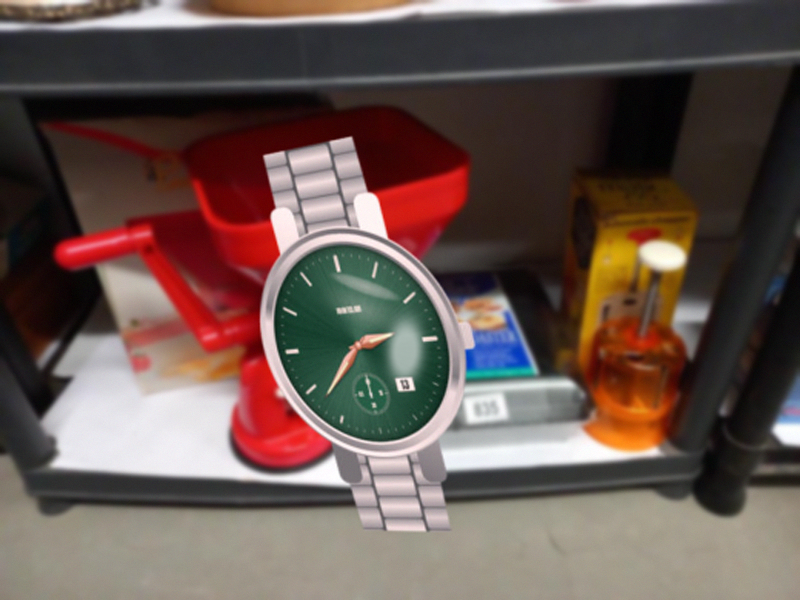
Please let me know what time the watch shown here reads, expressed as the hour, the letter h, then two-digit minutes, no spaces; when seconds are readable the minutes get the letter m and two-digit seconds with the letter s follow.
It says 2h38
